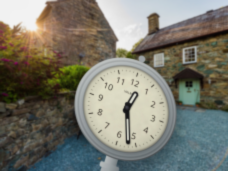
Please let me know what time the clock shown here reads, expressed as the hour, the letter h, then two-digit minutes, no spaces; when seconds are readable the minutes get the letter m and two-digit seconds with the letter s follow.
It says 12h27
